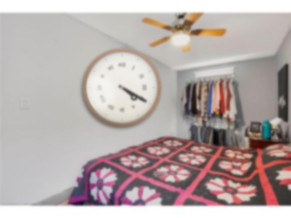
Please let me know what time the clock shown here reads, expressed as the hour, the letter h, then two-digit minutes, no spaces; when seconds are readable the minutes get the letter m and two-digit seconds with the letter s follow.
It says 4h20
